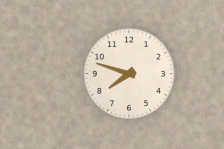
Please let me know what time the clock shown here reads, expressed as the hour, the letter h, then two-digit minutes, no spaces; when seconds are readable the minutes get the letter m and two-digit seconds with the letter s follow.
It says 7h48
